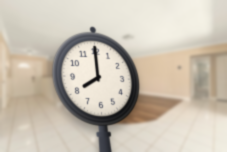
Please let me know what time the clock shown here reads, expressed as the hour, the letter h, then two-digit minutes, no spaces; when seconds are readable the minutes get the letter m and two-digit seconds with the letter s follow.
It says 8h00
